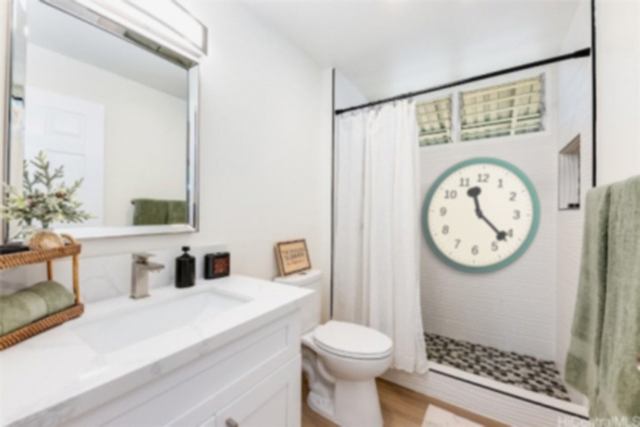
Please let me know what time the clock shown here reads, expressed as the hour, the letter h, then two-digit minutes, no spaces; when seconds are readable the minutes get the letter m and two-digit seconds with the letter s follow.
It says 11h22
